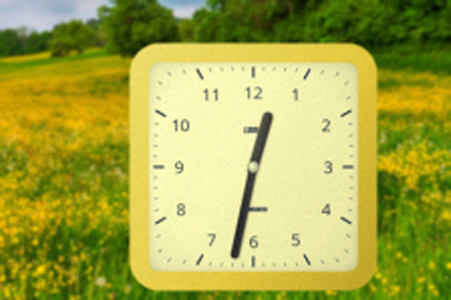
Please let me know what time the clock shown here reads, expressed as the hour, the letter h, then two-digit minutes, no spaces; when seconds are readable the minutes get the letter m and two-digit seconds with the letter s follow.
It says 12h32
